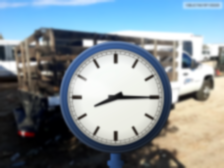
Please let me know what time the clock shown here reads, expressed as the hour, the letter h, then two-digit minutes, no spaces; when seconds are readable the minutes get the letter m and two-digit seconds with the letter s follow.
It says 8h15
